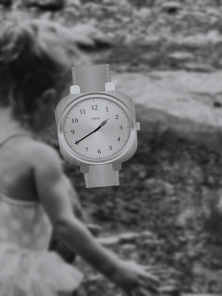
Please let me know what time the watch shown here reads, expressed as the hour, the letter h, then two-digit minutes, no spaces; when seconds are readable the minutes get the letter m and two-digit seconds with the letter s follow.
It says 1h40
